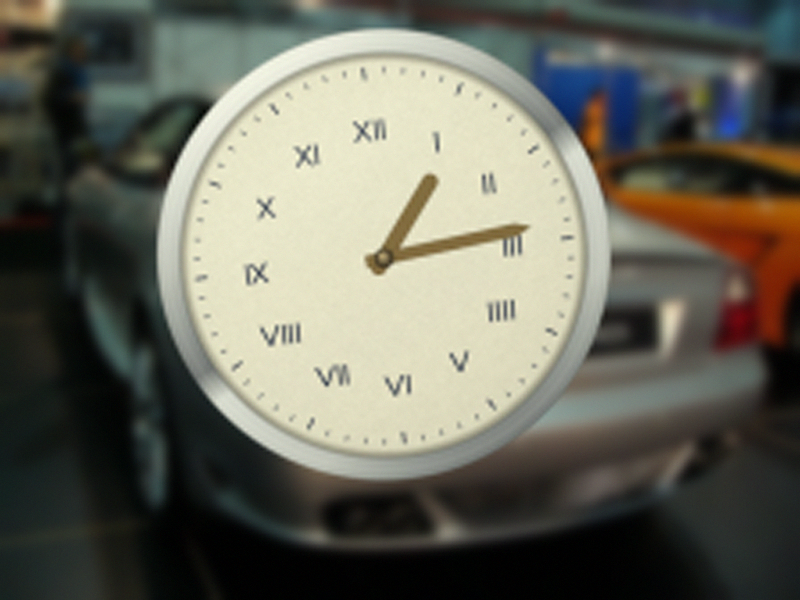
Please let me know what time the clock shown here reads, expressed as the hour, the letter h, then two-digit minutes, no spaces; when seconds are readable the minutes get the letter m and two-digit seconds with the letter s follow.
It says 1h14
